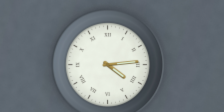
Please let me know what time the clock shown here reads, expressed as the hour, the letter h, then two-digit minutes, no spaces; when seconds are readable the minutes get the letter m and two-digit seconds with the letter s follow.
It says 4h14
